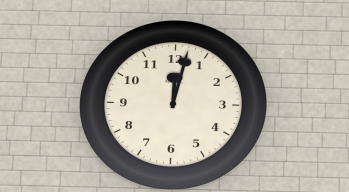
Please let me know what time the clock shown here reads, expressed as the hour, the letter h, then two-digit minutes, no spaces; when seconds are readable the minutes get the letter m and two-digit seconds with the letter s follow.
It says 12h02
